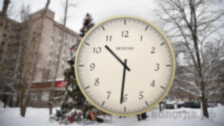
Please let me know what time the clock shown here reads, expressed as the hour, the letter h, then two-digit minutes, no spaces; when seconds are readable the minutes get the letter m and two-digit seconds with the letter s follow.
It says 10h31
